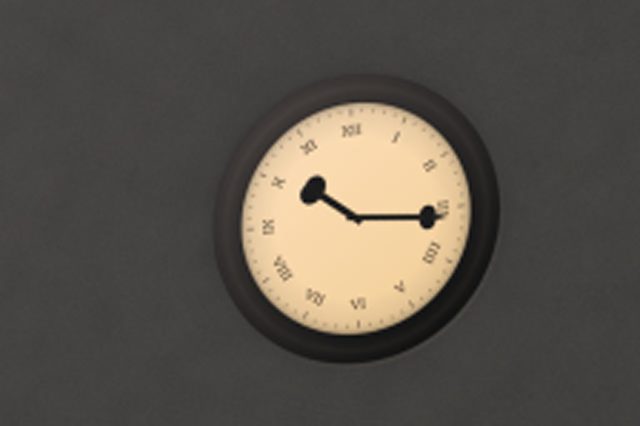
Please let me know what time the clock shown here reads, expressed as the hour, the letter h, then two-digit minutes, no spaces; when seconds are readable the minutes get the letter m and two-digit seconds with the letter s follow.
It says 10h16
